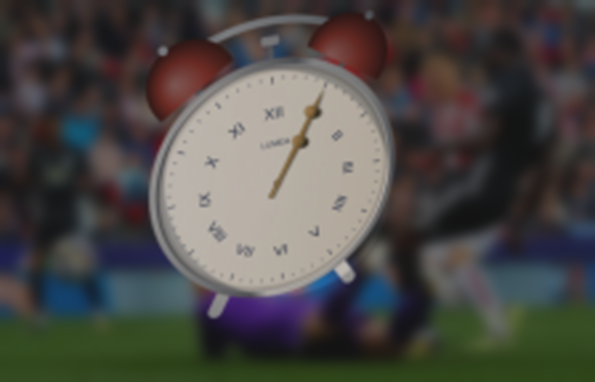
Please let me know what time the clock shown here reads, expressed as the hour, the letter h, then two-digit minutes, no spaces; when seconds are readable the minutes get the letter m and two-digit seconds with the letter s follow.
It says 1h05
